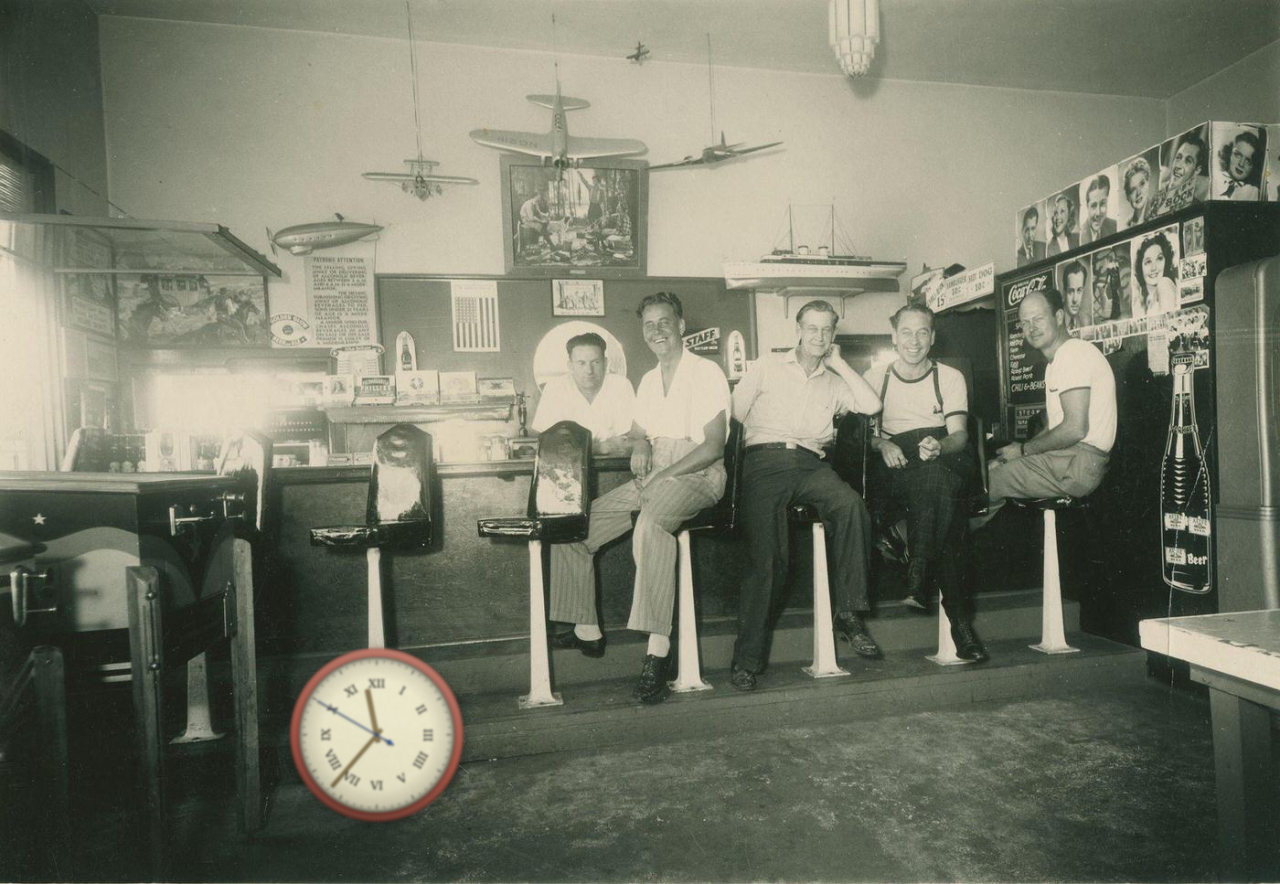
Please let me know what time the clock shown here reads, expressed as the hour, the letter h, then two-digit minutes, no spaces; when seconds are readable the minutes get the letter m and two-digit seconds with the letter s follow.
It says 11h36m50s
